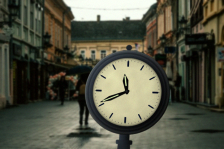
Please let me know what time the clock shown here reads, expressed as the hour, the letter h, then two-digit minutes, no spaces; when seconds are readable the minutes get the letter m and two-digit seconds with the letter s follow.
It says 11h41
